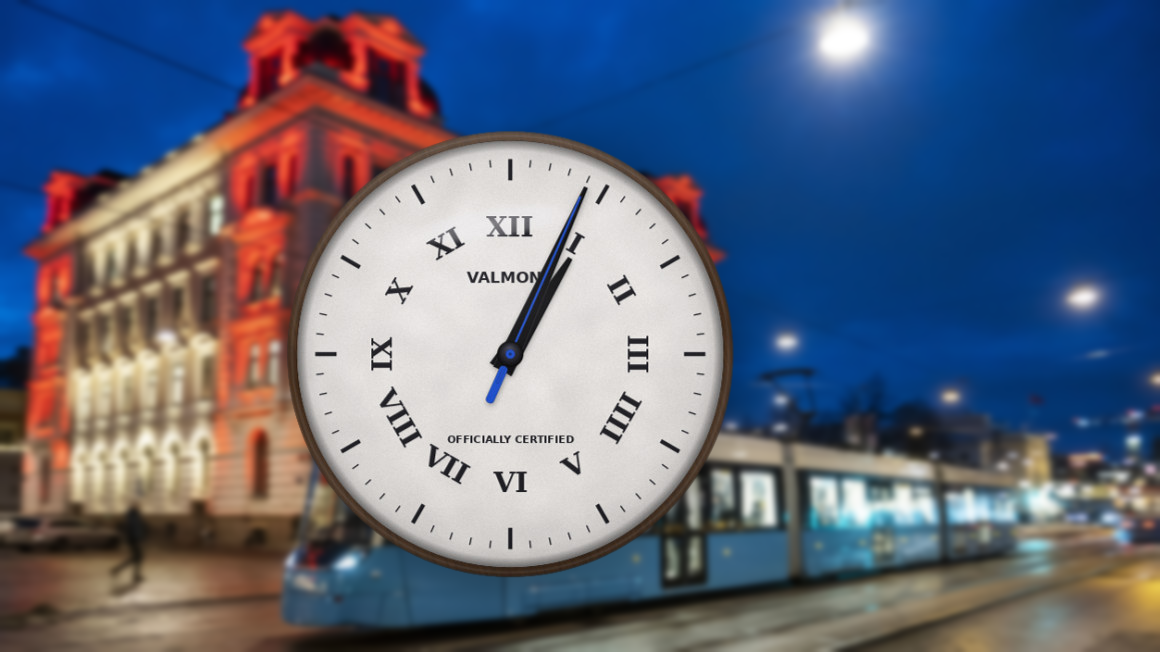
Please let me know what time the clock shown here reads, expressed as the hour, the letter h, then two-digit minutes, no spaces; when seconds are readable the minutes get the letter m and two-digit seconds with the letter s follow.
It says 1h04m04s
